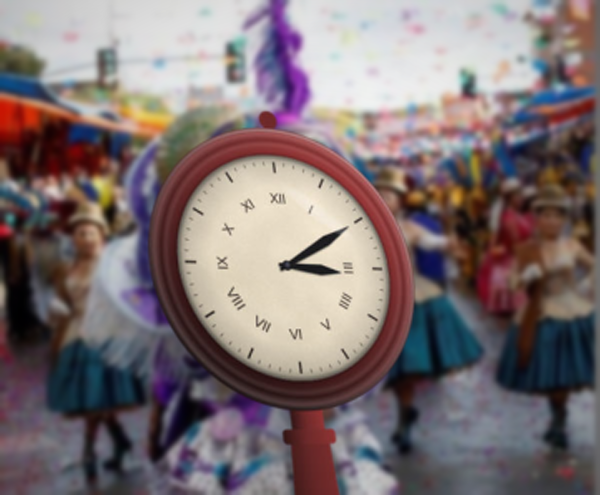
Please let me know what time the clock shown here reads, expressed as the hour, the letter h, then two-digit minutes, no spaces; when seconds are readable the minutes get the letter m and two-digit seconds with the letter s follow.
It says 3h10
